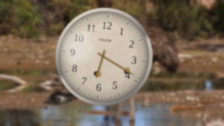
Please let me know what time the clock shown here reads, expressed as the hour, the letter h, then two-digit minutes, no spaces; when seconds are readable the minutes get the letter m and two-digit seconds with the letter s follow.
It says 6h19
